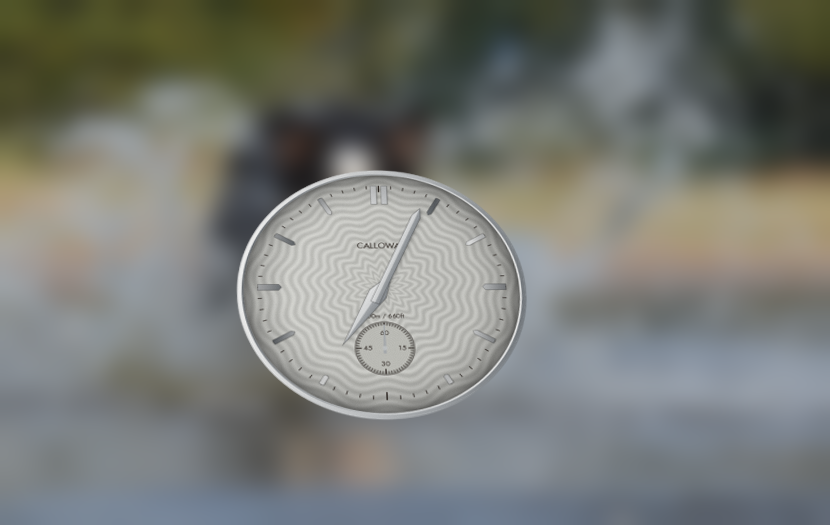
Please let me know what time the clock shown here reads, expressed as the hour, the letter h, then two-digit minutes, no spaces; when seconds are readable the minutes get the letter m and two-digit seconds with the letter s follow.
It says 7h04
